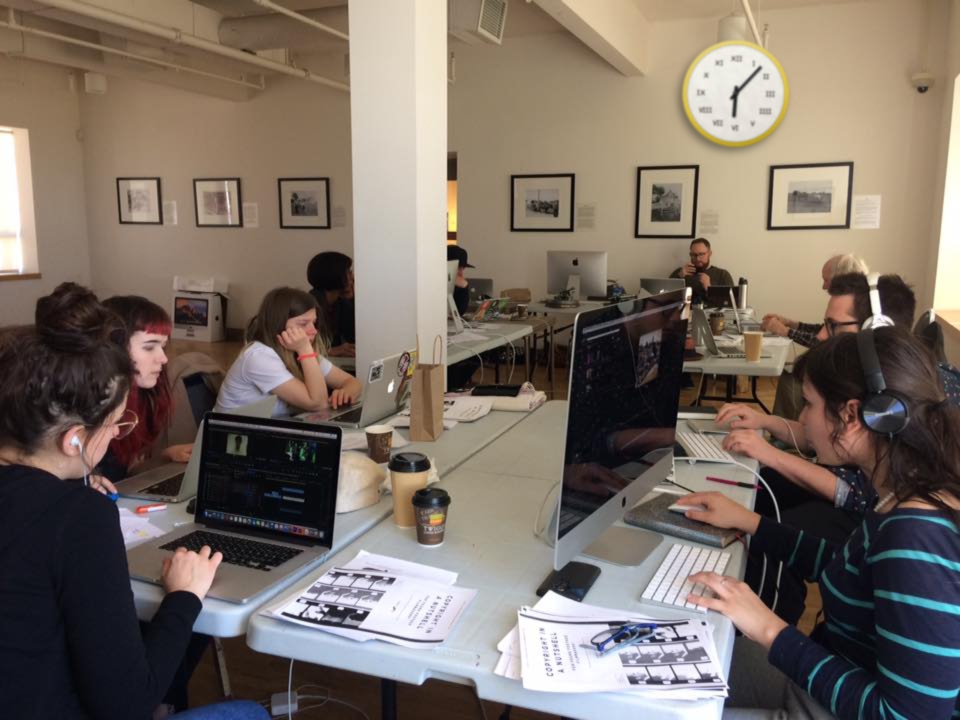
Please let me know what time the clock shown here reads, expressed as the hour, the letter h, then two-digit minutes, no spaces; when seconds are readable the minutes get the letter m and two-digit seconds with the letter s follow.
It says 6h07
